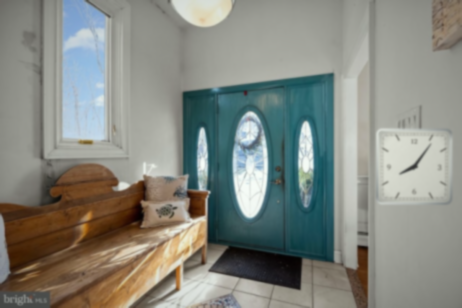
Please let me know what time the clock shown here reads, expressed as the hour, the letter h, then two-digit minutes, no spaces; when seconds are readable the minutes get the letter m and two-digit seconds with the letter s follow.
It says 8h06
